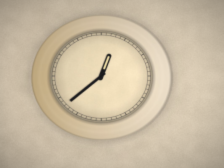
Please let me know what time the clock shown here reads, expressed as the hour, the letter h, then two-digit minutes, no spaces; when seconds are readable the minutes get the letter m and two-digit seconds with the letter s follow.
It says 12h38
